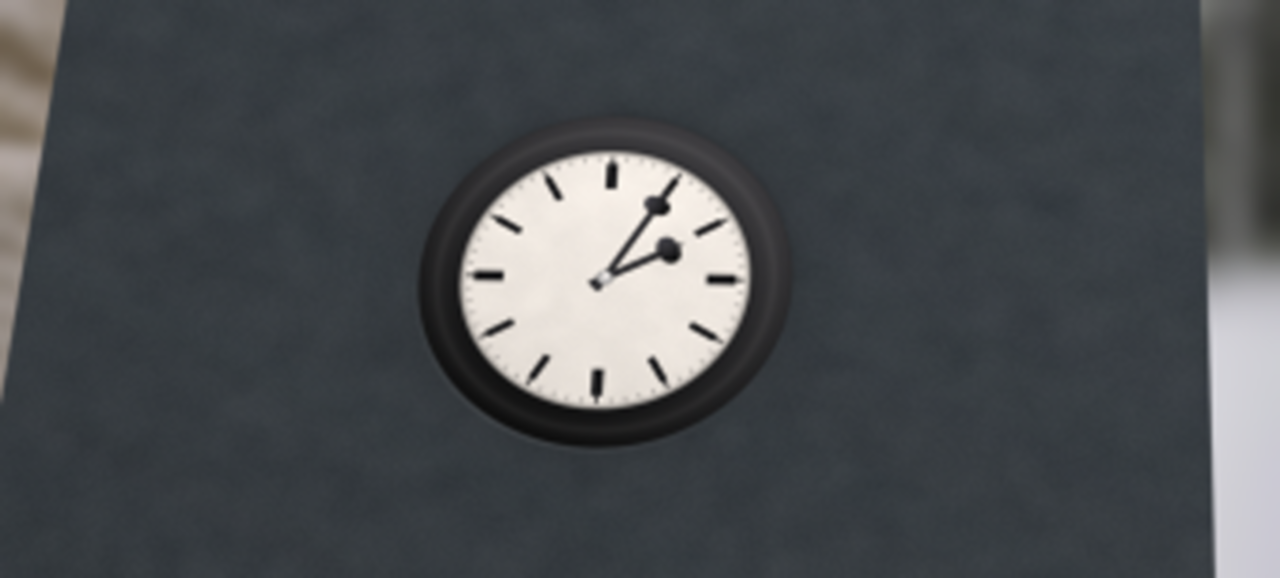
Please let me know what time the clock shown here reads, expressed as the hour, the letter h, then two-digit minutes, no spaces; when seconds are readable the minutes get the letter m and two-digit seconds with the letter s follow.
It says 2h05
